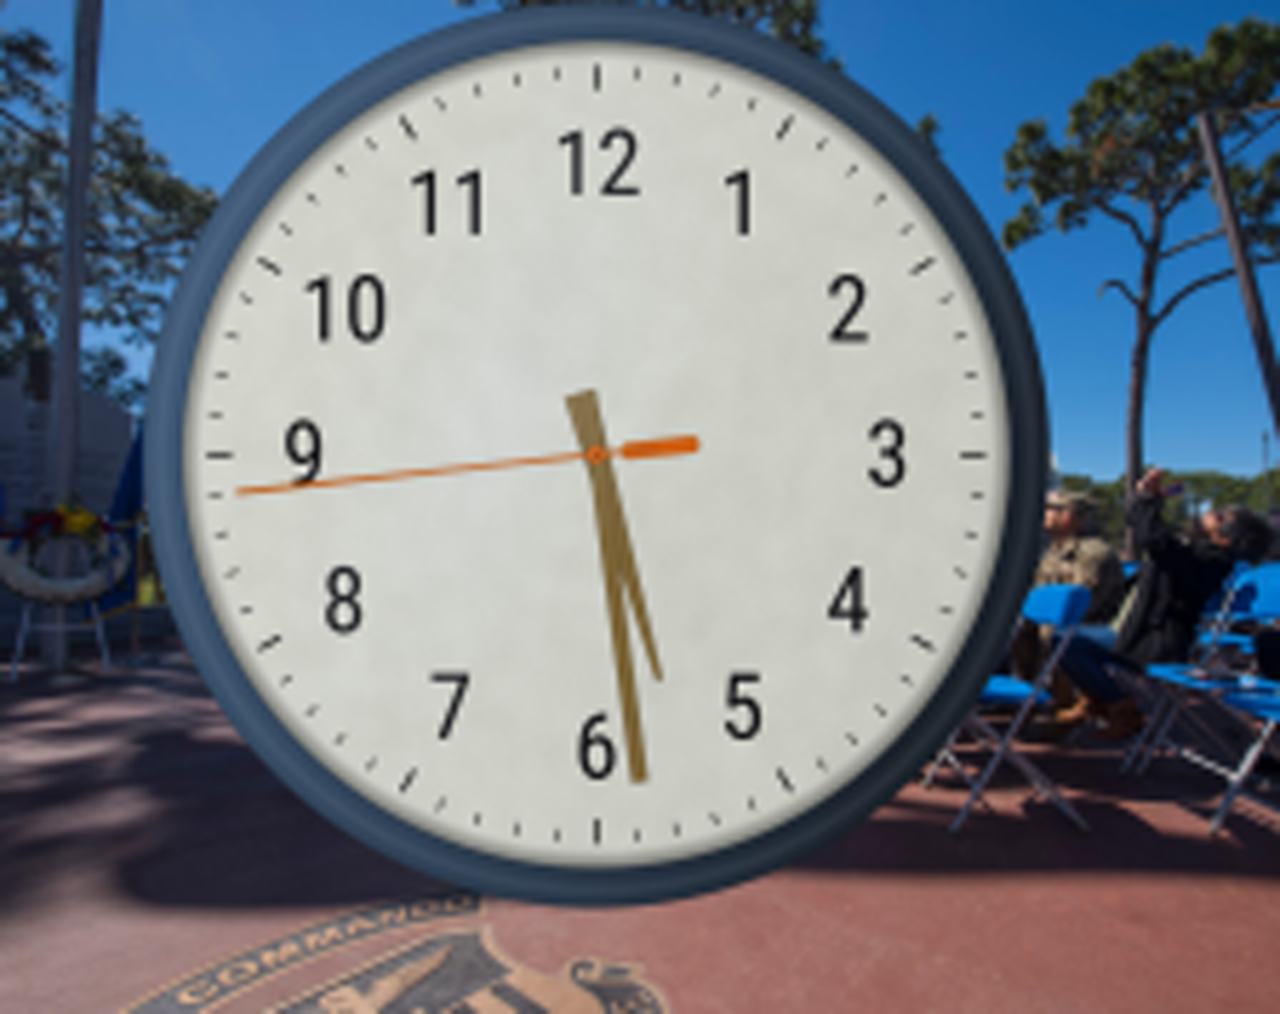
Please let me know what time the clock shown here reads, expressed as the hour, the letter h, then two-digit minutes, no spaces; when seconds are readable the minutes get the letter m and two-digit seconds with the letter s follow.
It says 5h28m44s
